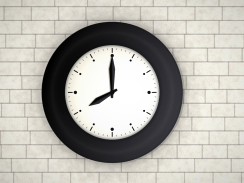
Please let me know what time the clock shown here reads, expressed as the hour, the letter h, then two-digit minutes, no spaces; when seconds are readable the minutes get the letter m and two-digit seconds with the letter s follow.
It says 8h00
